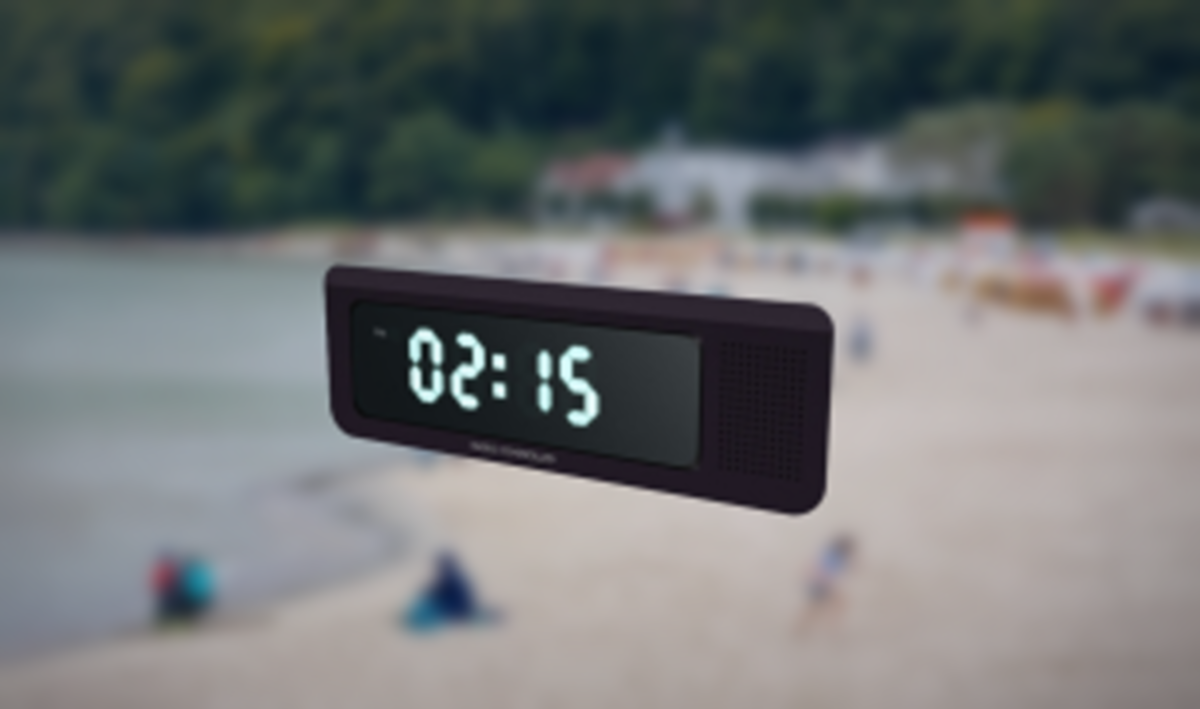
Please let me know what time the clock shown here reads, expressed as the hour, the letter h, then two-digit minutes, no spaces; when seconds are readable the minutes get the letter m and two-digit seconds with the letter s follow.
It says 2h15
